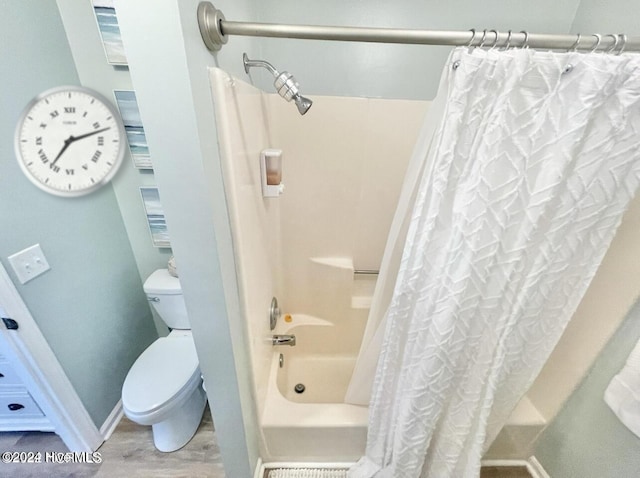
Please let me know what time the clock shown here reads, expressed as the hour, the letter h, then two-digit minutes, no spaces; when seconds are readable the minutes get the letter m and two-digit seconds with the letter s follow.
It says 7h12
